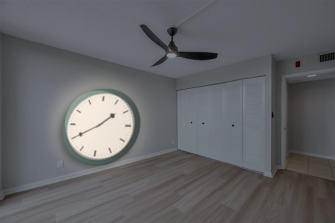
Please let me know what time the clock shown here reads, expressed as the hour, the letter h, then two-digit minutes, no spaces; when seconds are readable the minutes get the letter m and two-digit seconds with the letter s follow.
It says 1h40
